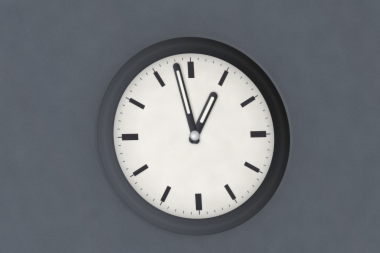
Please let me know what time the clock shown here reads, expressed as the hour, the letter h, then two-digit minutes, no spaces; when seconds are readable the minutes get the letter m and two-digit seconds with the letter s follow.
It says 12h58
